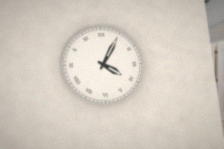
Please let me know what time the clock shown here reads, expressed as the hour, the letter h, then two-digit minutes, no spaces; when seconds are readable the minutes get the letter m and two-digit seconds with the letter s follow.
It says 4h05
